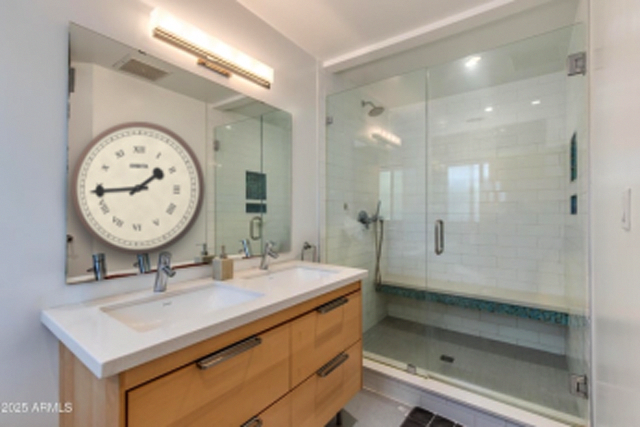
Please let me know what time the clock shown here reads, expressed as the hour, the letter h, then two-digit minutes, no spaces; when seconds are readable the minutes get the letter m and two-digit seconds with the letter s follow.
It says 1h44
